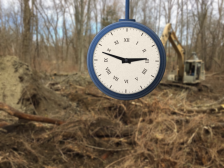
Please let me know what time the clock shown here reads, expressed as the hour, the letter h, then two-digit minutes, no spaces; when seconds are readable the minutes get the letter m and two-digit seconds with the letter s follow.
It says 2h48
